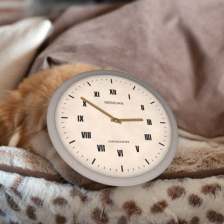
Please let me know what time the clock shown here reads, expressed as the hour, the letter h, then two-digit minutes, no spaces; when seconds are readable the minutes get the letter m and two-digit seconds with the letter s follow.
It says 2h51
